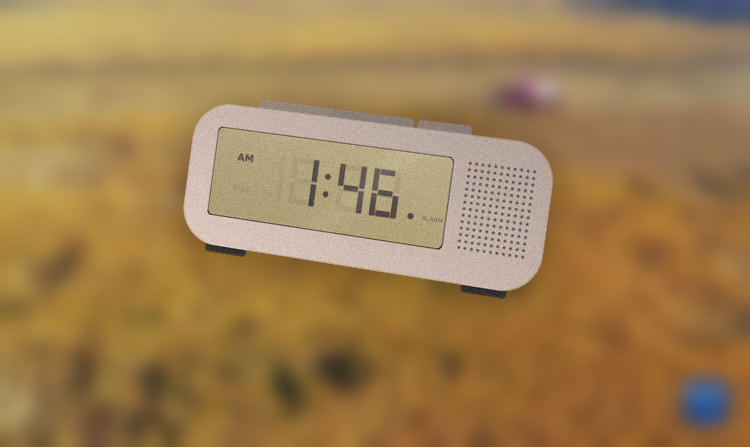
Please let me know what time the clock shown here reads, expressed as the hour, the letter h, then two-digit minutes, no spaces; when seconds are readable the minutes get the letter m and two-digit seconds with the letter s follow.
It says 1h46
